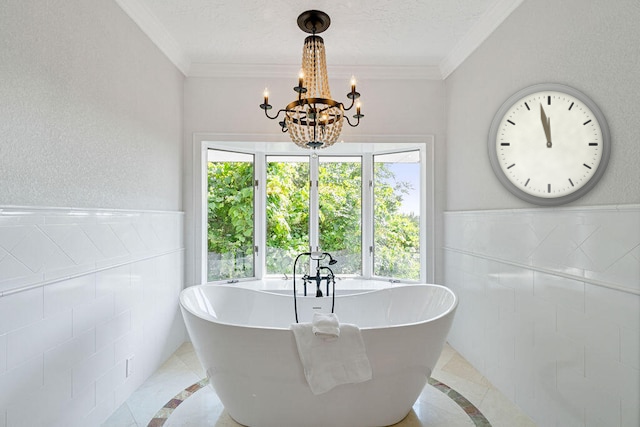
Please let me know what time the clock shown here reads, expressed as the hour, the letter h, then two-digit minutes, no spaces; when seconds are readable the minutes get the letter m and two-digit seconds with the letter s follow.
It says 11h58
